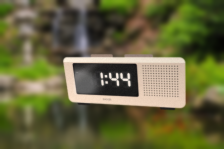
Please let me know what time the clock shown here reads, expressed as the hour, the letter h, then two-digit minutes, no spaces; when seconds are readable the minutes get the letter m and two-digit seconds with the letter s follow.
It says 1h44
